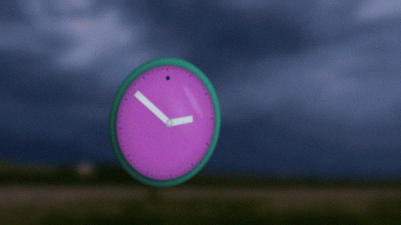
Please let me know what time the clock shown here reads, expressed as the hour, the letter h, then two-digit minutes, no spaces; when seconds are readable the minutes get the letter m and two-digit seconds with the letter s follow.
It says 2h52
